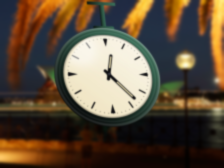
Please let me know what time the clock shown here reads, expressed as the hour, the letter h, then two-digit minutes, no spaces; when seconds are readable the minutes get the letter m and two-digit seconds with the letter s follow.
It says 12h23
